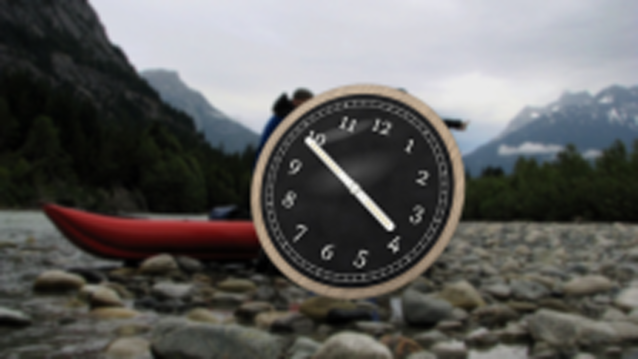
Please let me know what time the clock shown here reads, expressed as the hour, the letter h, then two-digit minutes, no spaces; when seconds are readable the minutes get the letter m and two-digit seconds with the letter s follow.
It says 3h49
